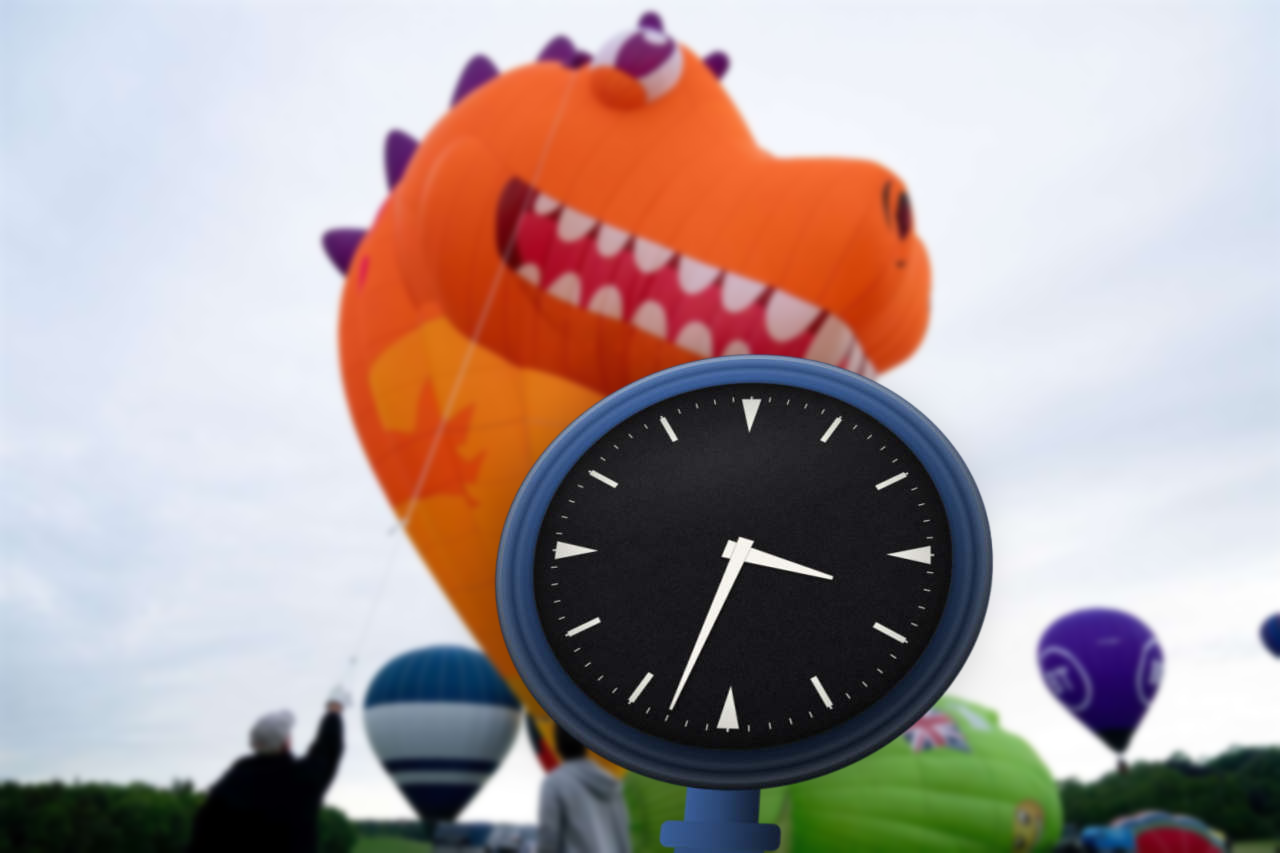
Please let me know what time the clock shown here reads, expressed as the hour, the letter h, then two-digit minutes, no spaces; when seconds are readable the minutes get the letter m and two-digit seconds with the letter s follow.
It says 3h33
